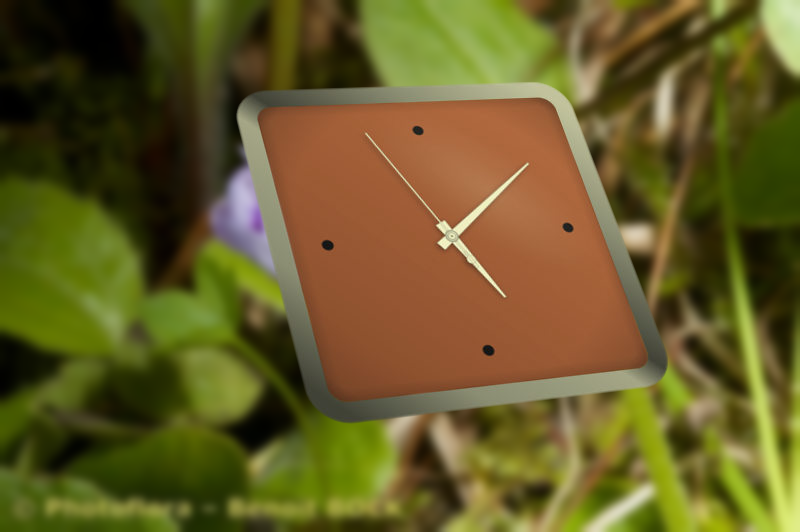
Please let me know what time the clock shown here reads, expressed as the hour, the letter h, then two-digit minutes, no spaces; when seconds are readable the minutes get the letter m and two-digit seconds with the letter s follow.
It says 5h08m56s
